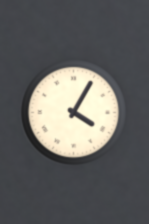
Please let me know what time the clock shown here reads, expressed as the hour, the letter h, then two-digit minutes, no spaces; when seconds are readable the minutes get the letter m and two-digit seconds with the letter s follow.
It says 4h05
